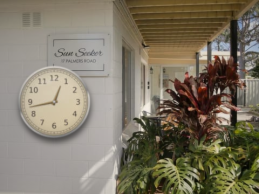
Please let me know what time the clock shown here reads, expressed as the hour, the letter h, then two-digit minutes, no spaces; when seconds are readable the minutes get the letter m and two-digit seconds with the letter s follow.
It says 12h43
